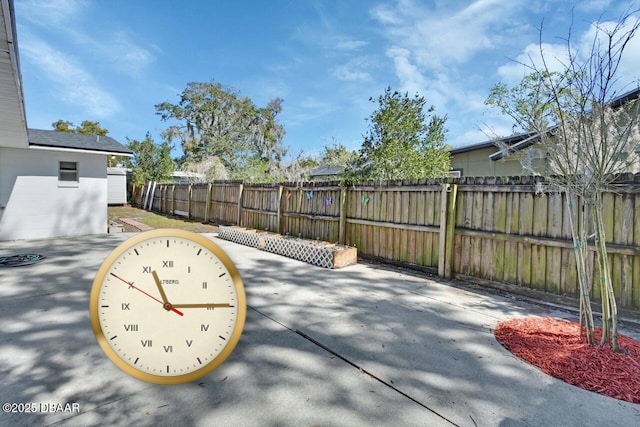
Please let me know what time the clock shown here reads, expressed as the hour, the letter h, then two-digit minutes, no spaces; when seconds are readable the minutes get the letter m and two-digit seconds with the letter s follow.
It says 11h14m50s
